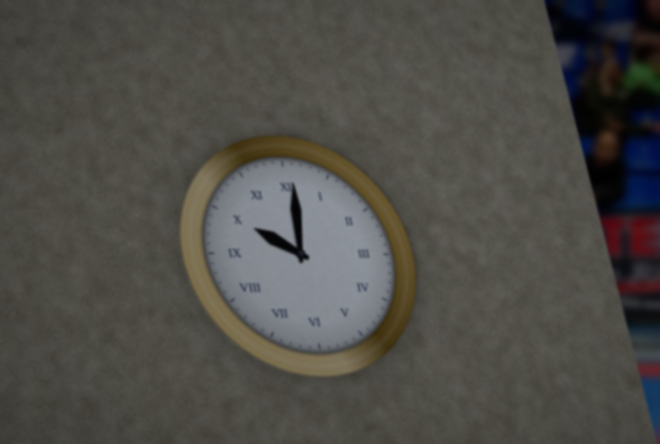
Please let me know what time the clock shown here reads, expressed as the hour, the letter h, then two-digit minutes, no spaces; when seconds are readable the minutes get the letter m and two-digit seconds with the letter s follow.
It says 10h01
